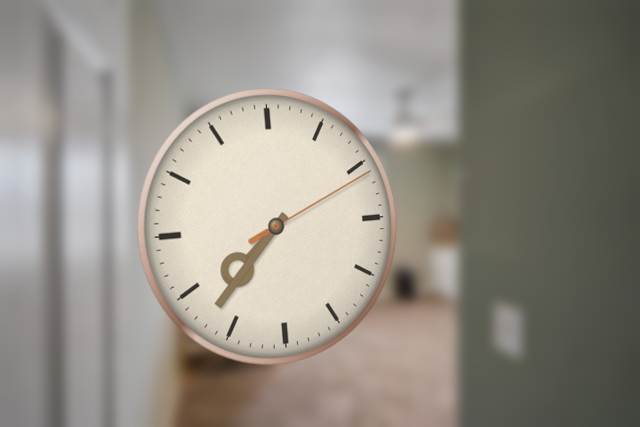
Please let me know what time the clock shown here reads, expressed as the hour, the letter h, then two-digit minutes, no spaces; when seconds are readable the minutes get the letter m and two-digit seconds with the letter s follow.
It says 7h37m11s
